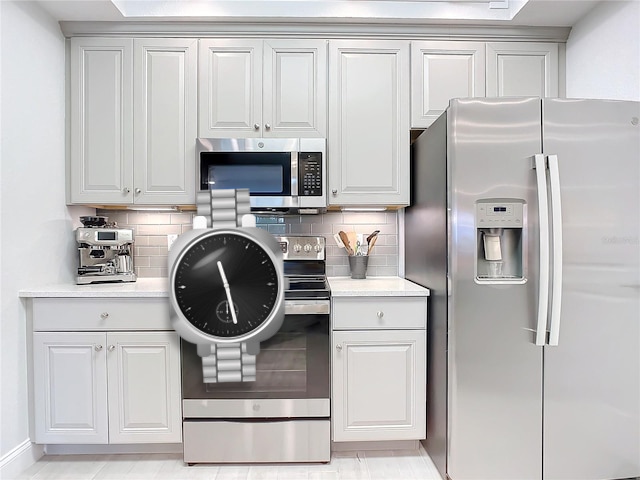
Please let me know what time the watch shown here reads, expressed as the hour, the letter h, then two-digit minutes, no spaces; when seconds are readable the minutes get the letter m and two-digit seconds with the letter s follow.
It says 11h28
